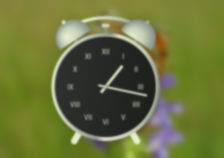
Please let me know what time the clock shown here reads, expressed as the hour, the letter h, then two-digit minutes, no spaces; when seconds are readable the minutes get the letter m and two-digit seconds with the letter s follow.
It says 1h17
